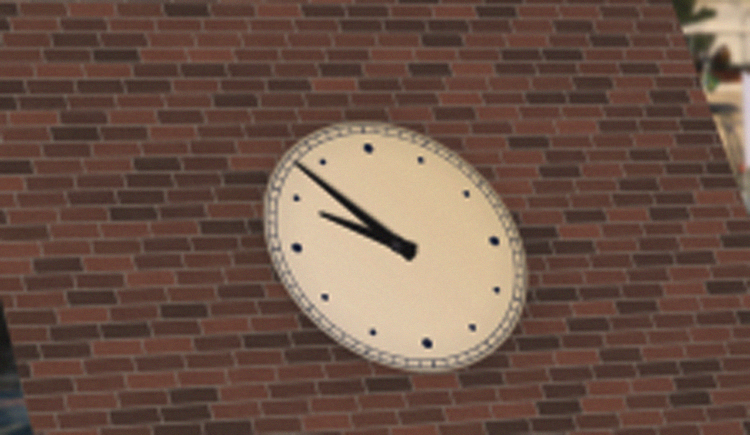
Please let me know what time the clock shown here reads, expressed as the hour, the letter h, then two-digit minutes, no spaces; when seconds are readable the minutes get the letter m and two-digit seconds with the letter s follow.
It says 9h53
